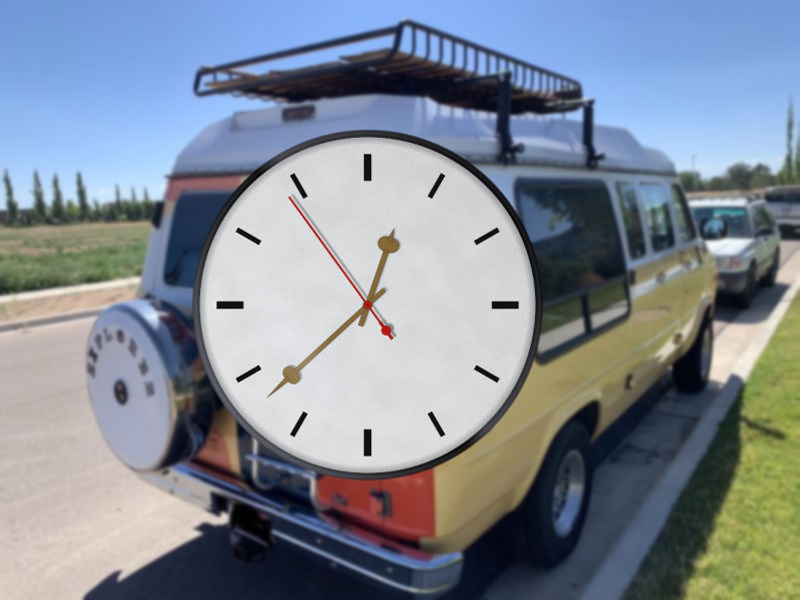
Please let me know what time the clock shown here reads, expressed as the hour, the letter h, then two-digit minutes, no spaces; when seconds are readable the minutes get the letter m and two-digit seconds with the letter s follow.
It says 12h37m54s
